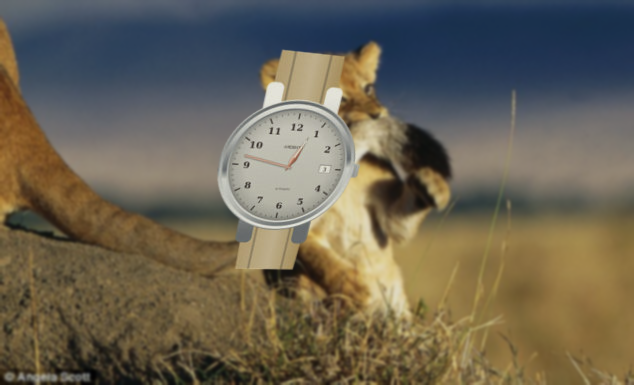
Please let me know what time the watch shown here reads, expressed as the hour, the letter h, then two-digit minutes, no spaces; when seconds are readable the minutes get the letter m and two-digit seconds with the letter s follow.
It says 12h47
